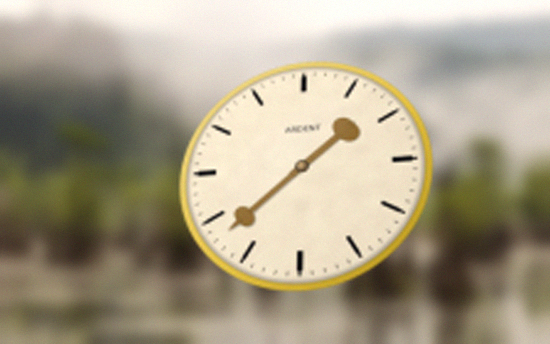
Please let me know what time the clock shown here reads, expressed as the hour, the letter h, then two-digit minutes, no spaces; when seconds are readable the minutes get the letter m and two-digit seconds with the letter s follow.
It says 1h38
